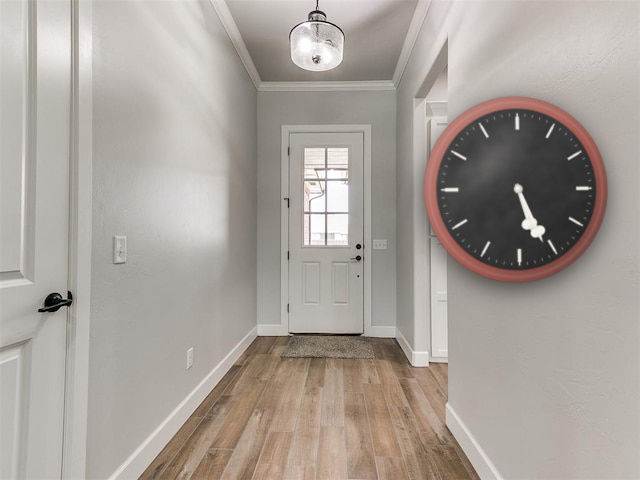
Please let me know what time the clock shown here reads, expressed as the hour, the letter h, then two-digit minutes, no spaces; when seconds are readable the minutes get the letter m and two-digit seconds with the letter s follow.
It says 5h26
